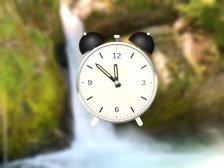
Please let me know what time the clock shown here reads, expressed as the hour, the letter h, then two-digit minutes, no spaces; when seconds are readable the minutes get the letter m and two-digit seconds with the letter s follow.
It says 11h52
